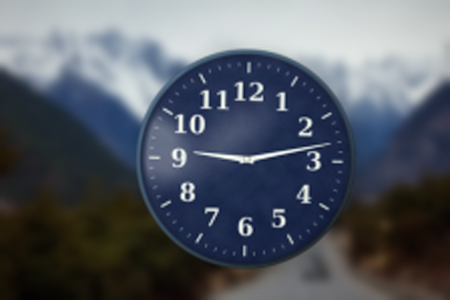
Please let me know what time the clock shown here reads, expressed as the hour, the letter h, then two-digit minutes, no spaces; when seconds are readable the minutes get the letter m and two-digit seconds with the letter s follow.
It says 9h13
